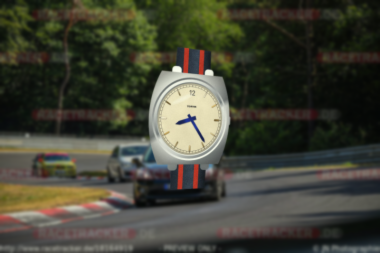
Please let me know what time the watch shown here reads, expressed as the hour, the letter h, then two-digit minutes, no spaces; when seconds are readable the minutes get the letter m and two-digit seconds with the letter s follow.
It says 8h24
